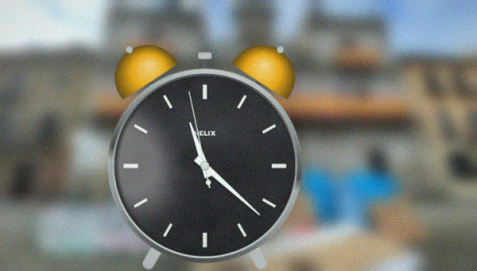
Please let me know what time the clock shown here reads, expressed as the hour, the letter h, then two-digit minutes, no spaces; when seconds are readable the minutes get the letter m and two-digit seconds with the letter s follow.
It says 11h21m58s
